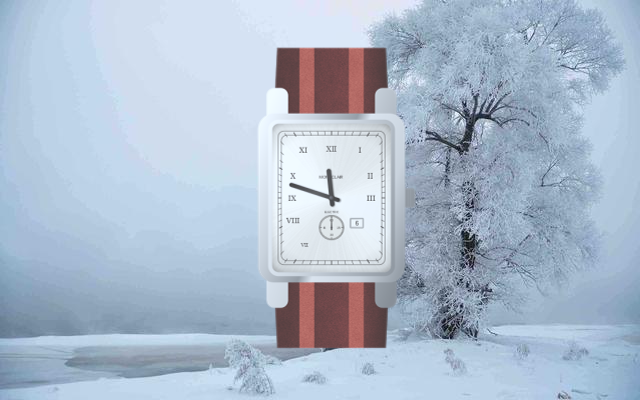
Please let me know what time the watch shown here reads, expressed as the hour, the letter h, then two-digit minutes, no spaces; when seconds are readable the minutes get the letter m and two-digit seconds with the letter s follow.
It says 11h48
